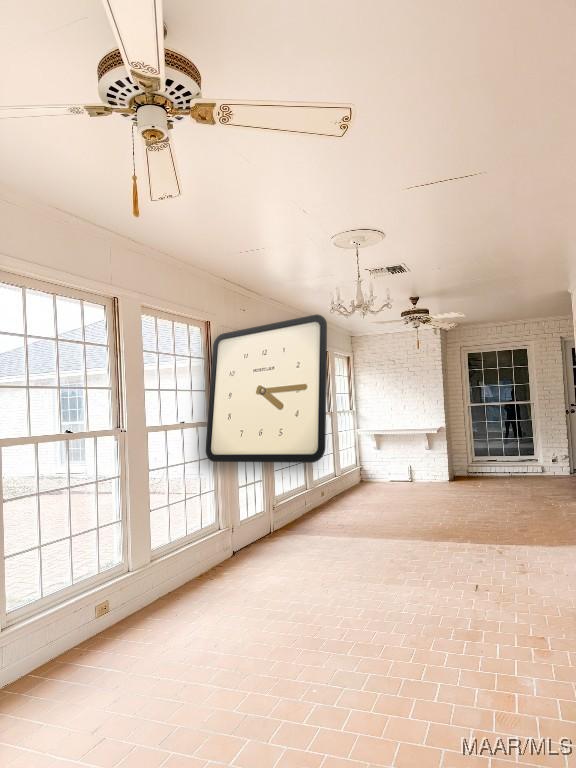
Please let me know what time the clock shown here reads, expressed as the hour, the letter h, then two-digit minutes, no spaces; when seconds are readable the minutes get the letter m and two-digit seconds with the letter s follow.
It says 4h15
